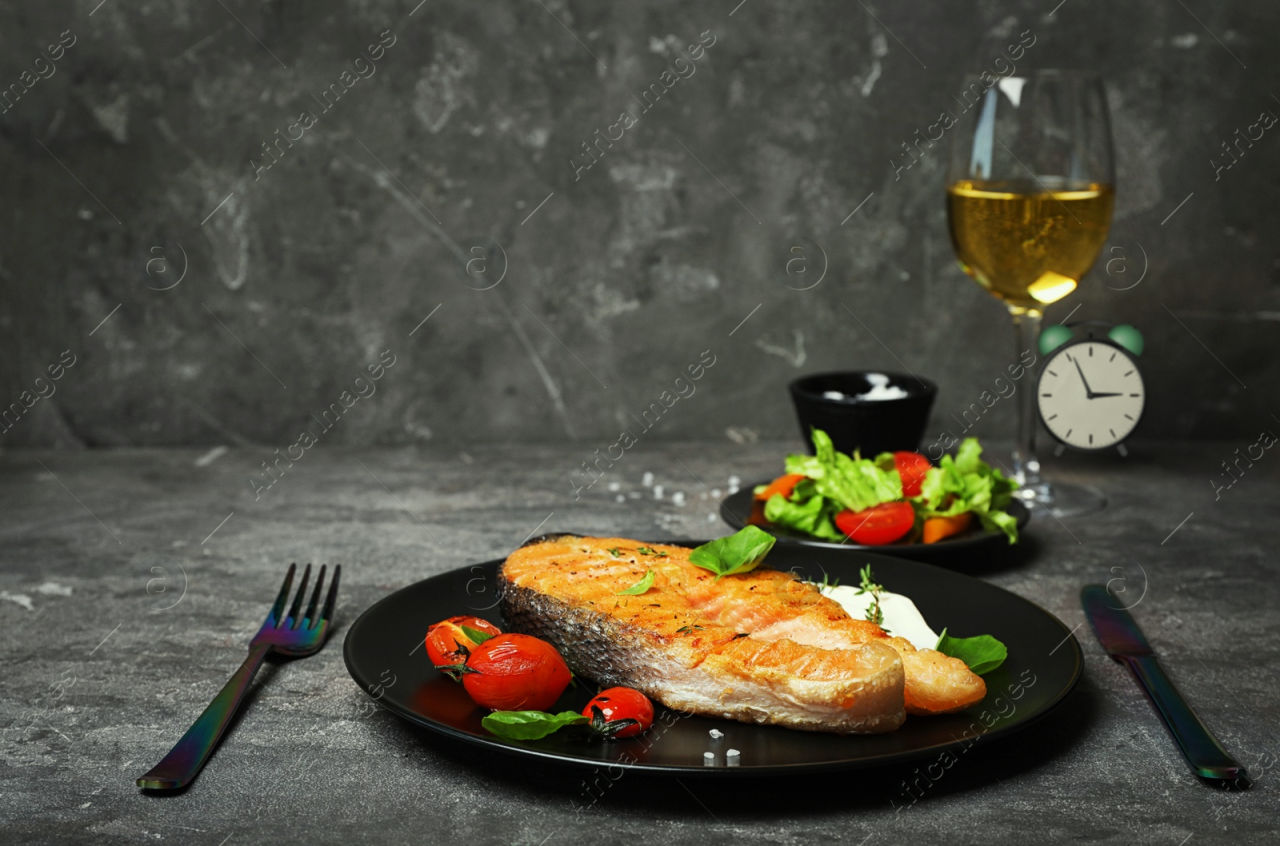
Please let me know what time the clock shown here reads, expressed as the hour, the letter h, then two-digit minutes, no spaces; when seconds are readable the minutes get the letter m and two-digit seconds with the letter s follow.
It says 2h56
